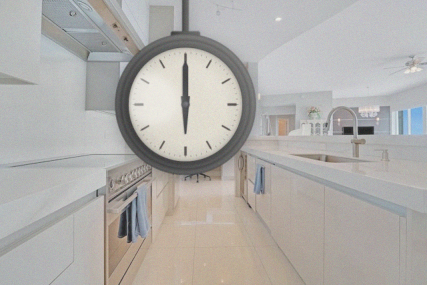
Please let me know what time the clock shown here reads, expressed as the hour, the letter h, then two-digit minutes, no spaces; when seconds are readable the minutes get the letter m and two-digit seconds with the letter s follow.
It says 6h00
